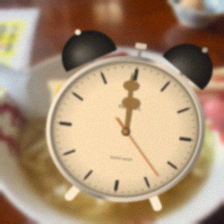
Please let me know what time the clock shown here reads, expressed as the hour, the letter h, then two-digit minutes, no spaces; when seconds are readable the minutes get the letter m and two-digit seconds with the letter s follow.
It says 11h59m23s
